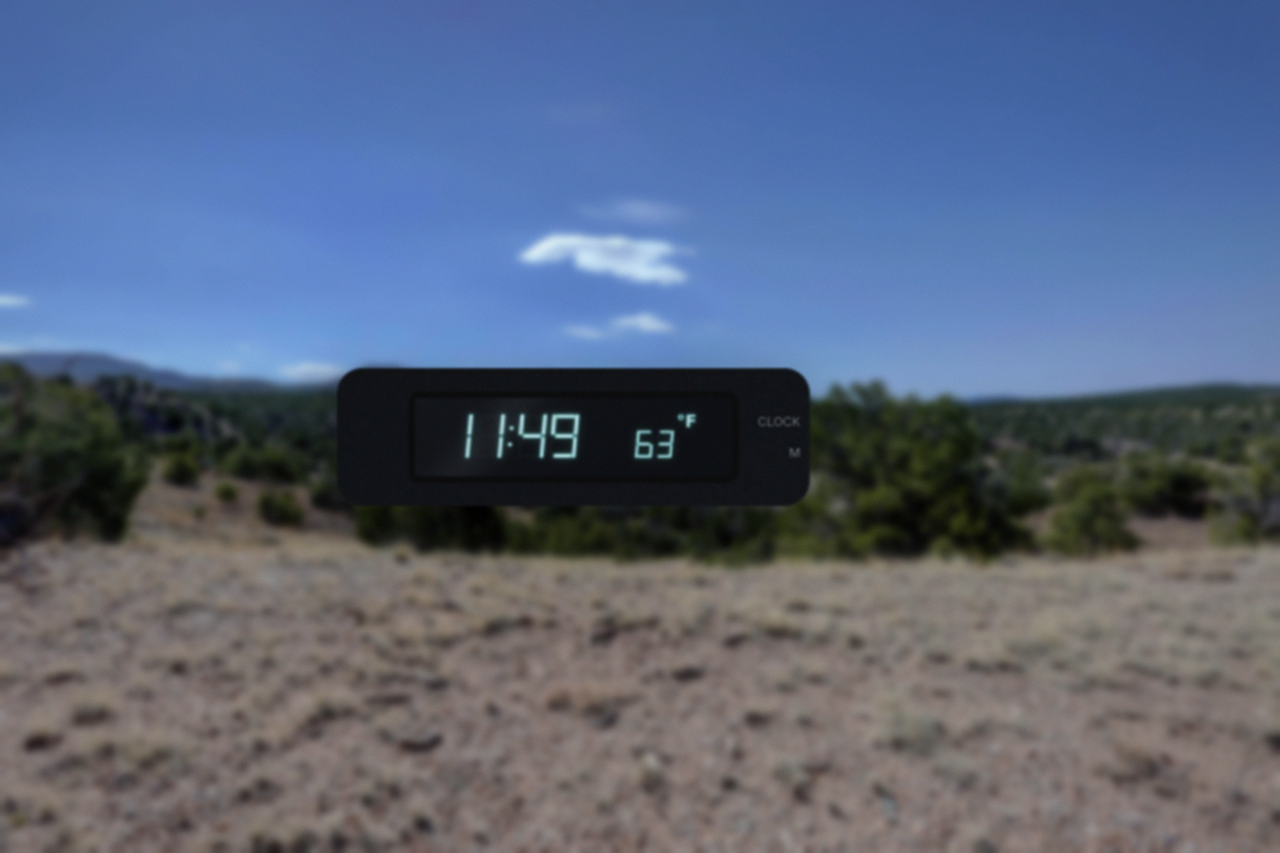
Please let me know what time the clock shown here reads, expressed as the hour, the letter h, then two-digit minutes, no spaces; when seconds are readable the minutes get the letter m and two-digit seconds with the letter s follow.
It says 11h49
